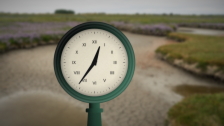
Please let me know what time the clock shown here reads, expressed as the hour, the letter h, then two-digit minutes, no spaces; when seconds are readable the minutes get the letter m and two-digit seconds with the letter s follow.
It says 12h36
